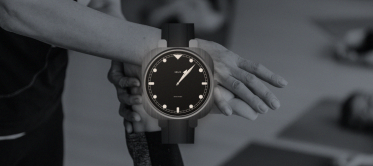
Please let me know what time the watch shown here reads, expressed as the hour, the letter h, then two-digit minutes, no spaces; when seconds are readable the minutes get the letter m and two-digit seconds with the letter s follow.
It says 1h07
